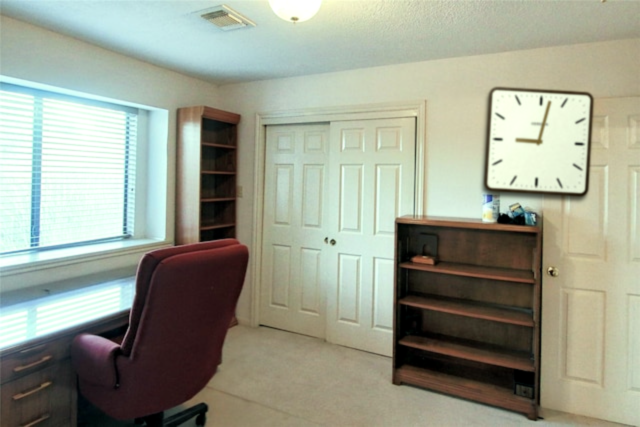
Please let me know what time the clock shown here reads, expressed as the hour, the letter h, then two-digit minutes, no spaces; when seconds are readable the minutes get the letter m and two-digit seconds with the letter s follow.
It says 9h02
